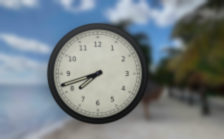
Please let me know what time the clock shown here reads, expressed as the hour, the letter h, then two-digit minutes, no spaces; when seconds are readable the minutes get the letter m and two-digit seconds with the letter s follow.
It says 7h42
